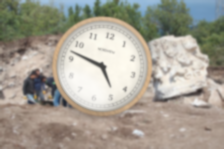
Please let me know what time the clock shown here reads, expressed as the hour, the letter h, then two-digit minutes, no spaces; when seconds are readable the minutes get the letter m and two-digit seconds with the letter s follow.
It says 4h47
